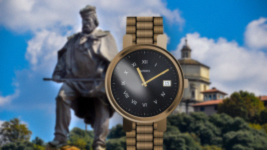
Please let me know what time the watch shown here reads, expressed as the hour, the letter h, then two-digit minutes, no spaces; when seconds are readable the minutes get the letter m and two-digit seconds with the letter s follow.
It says 11h10
